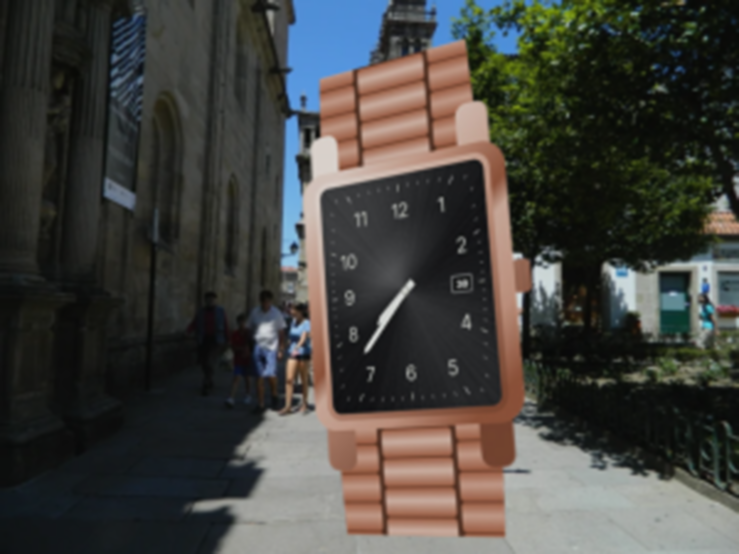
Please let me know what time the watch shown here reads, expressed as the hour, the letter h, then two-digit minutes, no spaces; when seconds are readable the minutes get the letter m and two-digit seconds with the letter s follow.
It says 7h37
